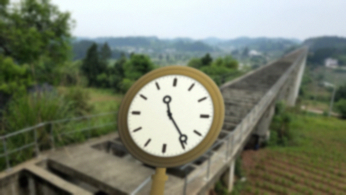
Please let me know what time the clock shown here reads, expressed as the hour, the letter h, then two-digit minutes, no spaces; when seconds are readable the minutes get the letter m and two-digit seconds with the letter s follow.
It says 11h24
